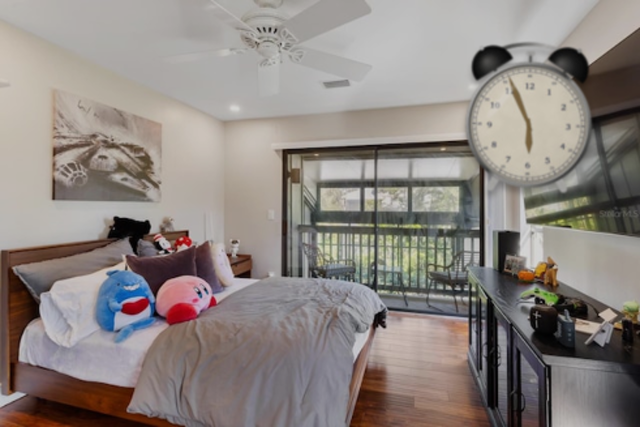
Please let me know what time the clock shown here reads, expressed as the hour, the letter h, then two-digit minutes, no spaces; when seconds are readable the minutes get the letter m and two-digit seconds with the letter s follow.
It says 5h56
